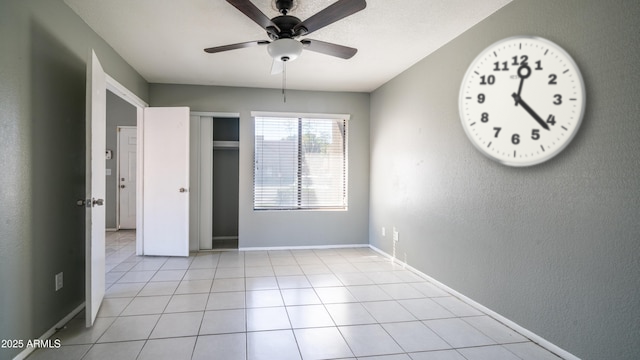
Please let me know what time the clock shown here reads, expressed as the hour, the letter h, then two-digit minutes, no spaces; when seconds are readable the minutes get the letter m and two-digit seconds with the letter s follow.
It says 12h22
